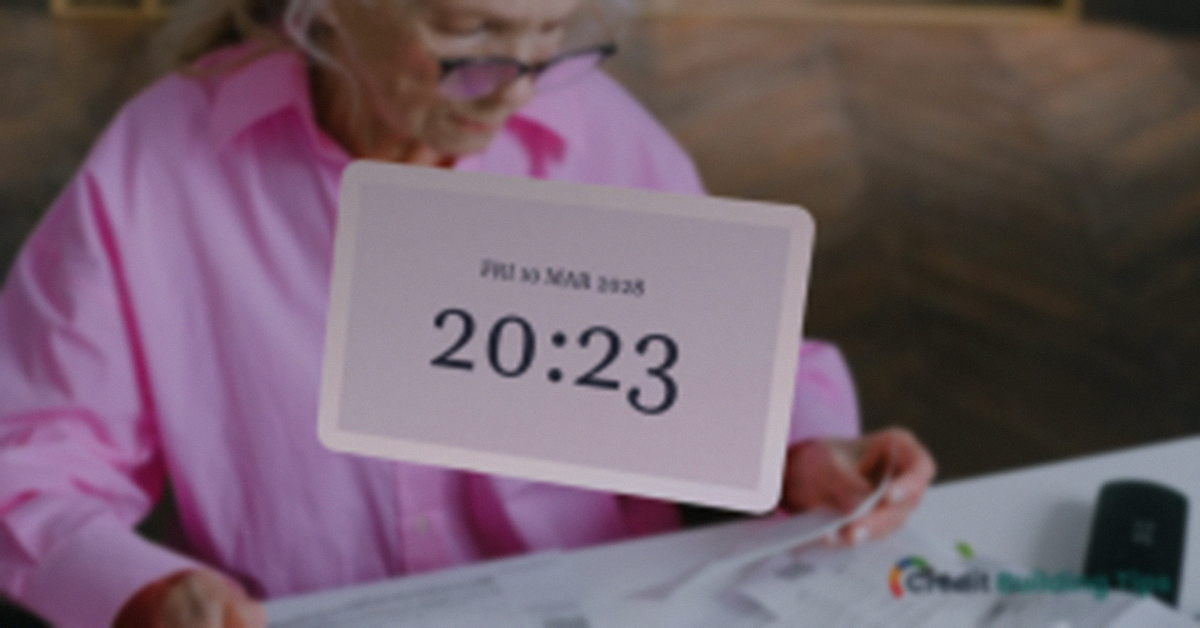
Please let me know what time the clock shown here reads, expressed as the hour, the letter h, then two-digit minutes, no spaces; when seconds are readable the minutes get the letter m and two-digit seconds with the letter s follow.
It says 20h23
